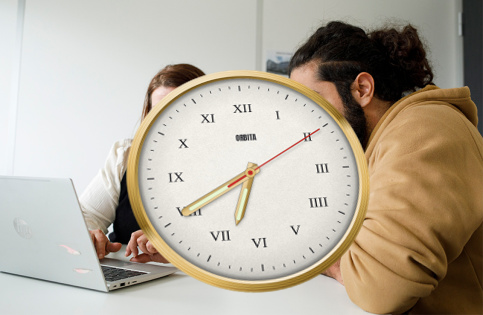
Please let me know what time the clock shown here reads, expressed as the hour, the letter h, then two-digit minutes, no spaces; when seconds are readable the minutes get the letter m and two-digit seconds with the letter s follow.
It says 6h40m10s
